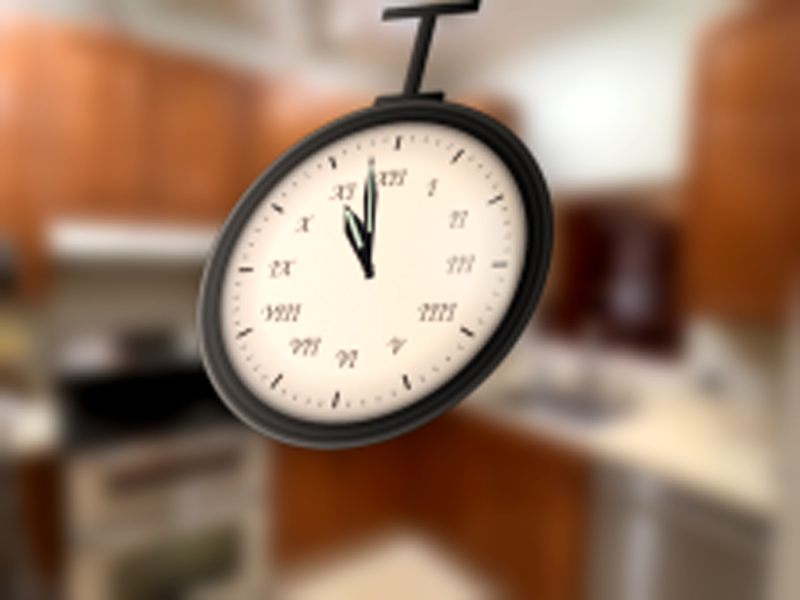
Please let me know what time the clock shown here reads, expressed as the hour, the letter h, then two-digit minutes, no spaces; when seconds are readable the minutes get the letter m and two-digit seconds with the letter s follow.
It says 10h58
